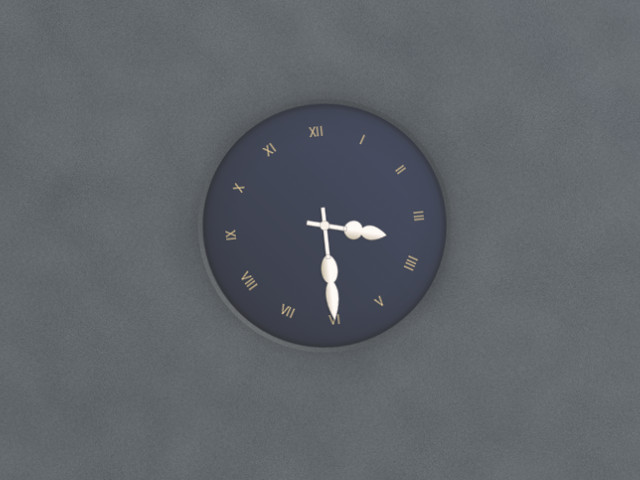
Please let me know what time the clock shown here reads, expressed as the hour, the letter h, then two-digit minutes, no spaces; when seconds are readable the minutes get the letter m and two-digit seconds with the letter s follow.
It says 3h30
